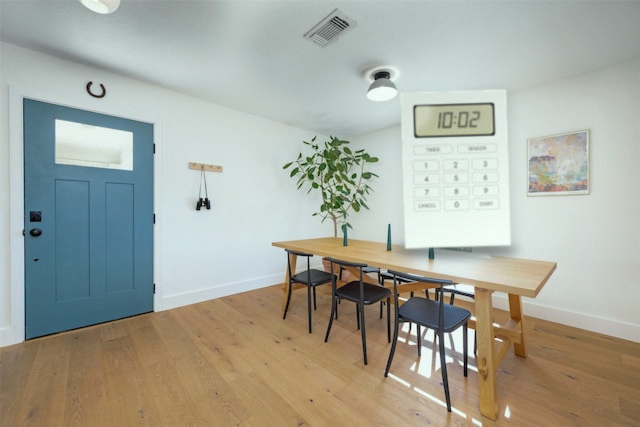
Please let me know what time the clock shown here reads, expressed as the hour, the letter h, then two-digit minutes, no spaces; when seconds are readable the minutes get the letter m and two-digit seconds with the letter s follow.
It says 10h02
